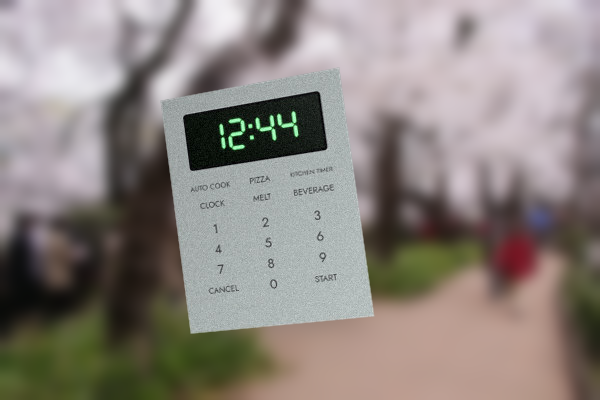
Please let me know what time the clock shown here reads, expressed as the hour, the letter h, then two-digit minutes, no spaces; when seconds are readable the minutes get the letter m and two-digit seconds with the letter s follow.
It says 12h44
